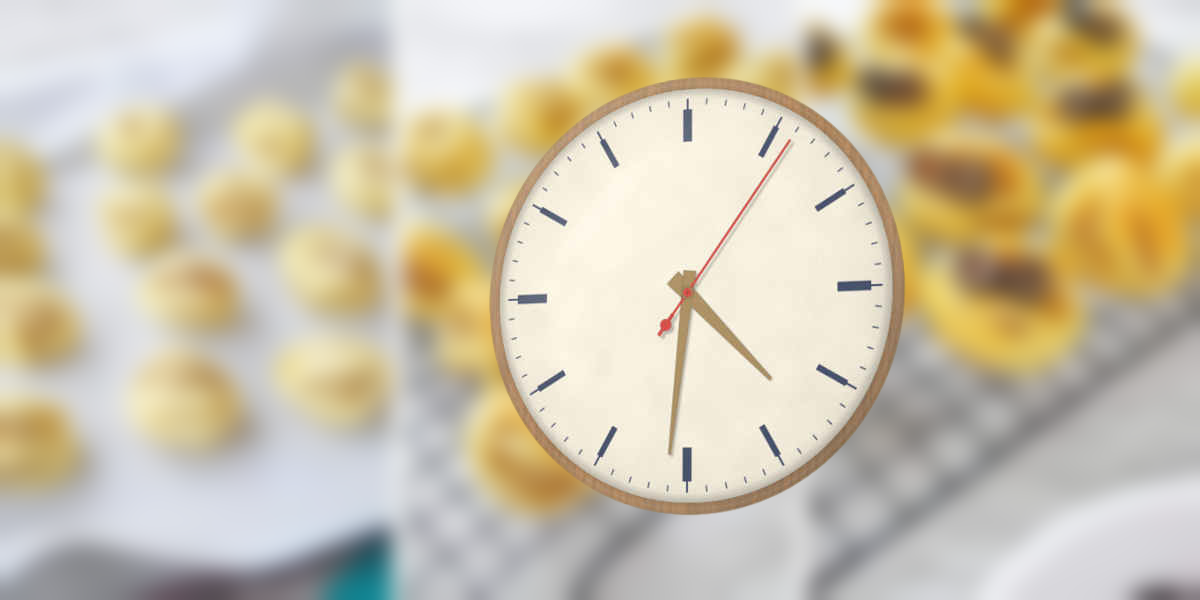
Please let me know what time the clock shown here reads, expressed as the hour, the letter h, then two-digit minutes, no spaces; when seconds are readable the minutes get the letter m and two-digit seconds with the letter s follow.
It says 4h31m06s
